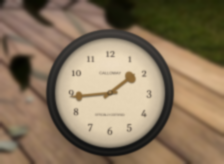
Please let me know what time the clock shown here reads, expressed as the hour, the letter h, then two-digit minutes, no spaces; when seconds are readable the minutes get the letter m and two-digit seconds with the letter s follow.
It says 1h44
